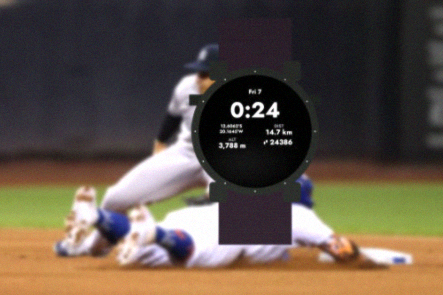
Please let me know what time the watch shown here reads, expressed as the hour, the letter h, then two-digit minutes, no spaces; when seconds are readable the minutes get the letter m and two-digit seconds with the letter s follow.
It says 0h24
